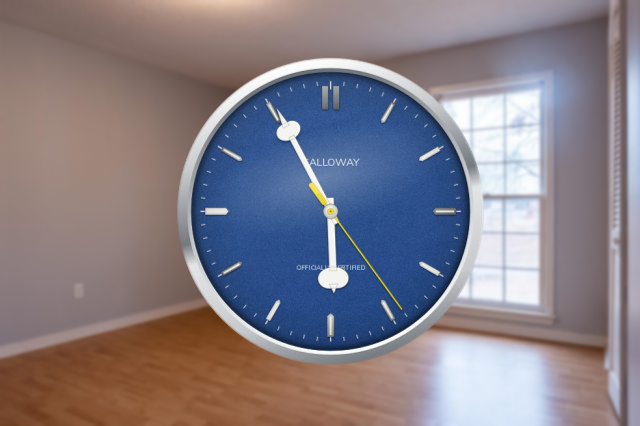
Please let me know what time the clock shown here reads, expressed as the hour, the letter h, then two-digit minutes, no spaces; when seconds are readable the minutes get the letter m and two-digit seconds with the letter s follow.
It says 5h55m24s
